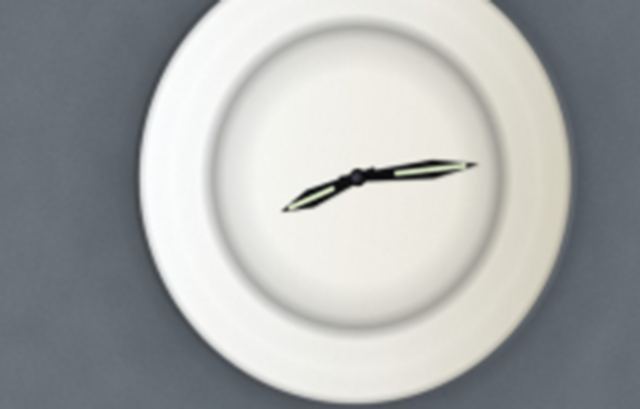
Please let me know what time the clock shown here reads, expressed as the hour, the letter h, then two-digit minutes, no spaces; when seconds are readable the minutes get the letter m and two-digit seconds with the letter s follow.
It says 8h14
